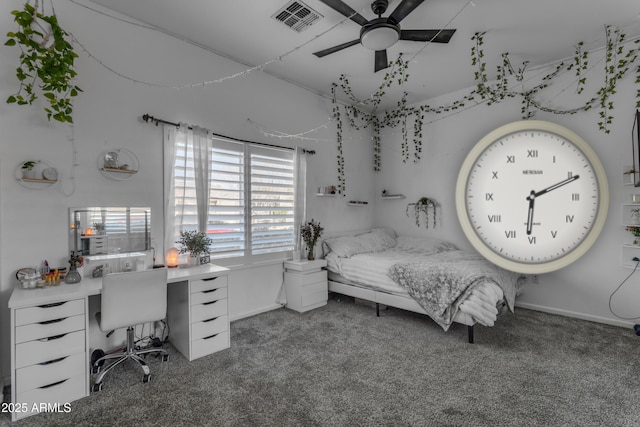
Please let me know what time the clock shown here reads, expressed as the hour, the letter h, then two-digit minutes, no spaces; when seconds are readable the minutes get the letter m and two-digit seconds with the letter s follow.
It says 6h11
